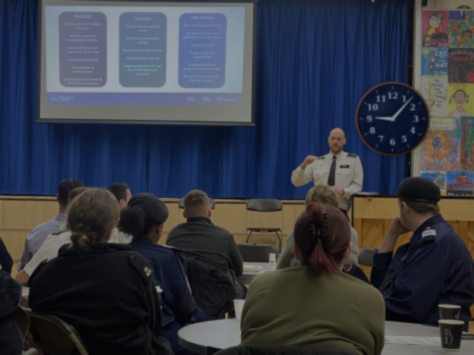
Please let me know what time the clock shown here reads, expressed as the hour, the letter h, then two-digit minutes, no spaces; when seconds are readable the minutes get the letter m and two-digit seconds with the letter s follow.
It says 9h07
